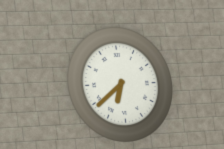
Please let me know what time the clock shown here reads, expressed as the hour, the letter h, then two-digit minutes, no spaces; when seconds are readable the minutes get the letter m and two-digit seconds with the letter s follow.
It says 6h39
